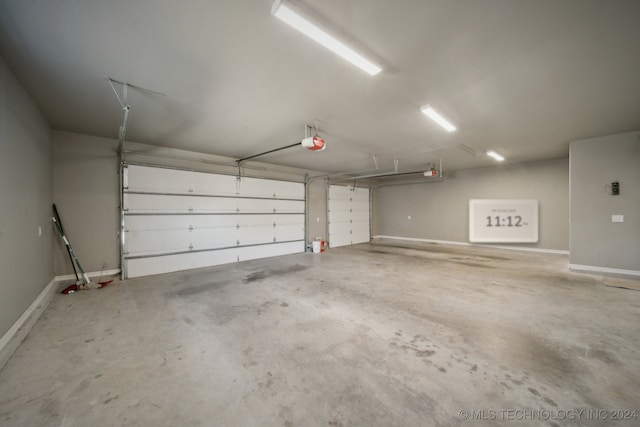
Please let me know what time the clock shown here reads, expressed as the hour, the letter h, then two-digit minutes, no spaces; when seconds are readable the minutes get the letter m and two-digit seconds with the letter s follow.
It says 11h12
